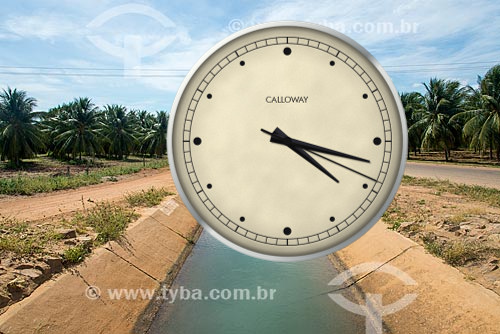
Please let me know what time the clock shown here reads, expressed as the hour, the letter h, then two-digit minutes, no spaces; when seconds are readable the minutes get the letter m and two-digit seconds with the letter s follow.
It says 4h17m19s
